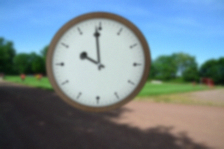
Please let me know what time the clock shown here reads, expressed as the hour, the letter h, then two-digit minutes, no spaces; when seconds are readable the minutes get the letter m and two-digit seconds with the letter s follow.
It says 9h59
